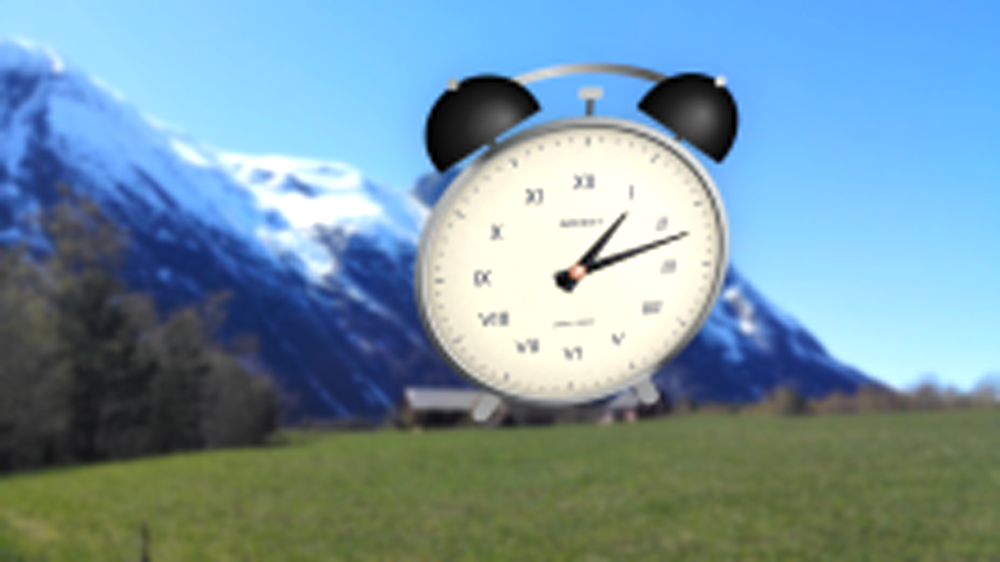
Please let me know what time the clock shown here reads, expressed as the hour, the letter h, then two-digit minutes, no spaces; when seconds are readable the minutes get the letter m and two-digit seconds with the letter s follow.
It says 1h12
